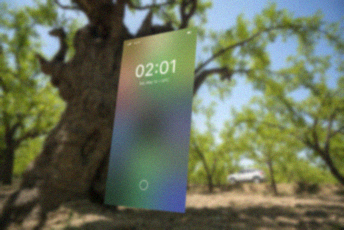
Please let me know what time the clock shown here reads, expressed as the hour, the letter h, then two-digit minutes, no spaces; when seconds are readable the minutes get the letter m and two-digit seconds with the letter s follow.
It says 2h01
